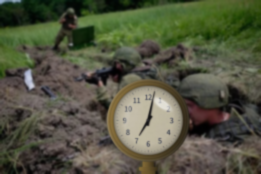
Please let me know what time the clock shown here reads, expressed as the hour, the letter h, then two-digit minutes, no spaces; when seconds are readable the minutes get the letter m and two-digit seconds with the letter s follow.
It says 7h02
